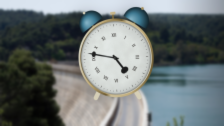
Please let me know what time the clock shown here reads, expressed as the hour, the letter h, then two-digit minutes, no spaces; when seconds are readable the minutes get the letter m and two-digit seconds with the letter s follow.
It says 4h47
